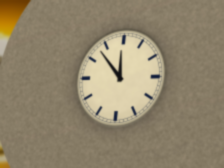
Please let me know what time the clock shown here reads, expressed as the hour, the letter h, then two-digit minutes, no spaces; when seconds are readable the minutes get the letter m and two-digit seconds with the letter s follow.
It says 11h53
